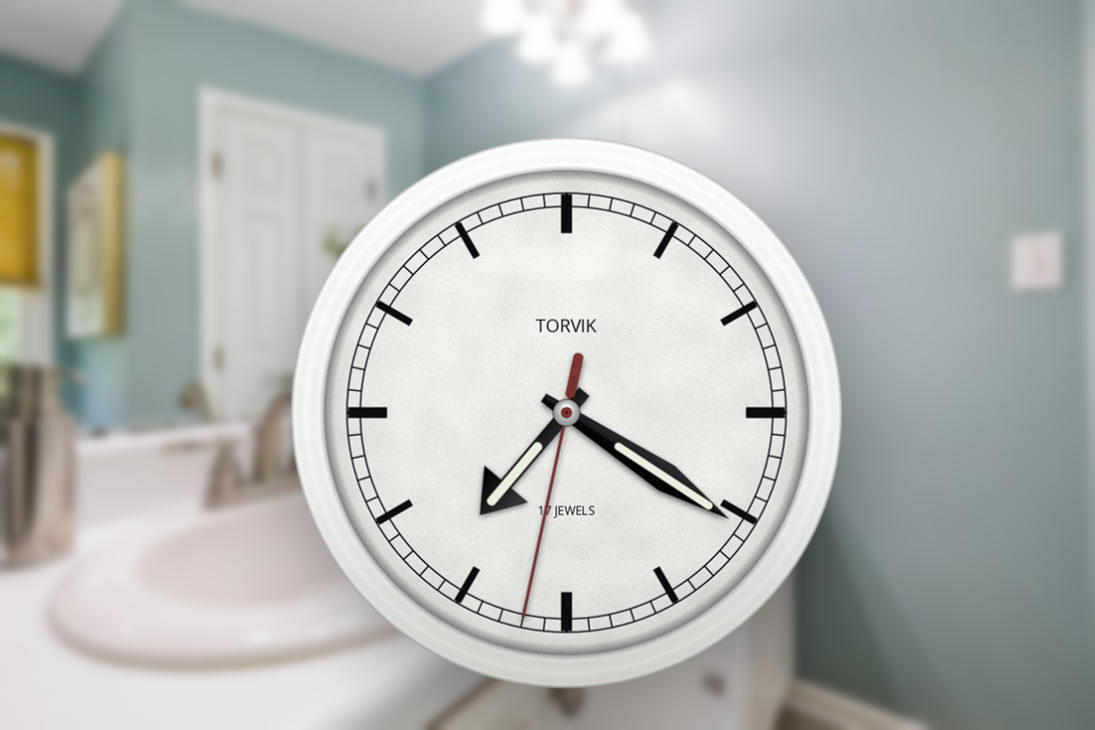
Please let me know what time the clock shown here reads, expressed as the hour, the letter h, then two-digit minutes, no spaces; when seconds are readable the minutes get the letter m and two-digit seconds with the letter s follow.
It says 7h20m32s
